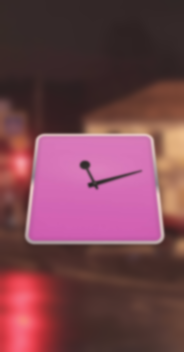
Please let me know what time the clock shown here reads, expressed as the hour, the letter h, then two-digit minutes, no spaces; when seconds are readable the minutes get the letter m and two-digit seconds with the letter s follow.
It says 11h12
